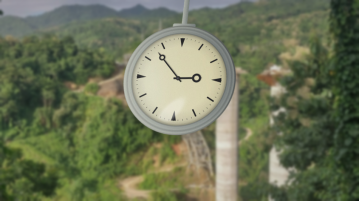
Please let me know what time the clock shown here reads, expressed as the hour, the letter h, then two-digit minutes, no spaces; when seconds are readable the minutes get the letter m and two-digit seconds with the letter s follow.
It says 2h53
